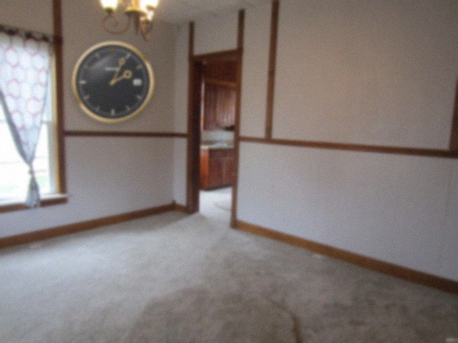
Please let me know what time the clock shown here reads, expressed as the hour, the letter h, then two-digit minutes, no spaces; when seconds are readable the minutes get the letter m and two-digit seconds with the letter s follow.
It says 2h04
